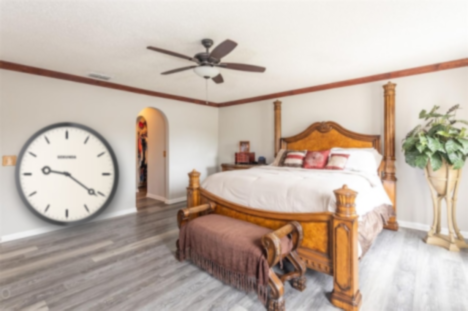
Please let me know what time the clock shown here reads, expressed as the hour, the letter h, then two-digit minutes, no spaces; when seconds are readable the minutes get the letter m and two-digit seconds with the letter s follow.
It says 9h21
